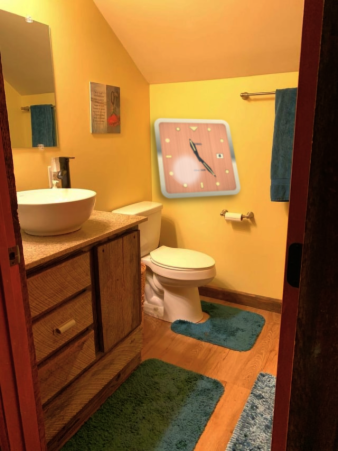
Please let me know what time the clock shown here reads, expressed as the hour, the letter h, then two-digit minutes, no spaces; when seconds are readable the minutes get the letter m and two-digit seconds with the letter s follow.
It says 11h24
